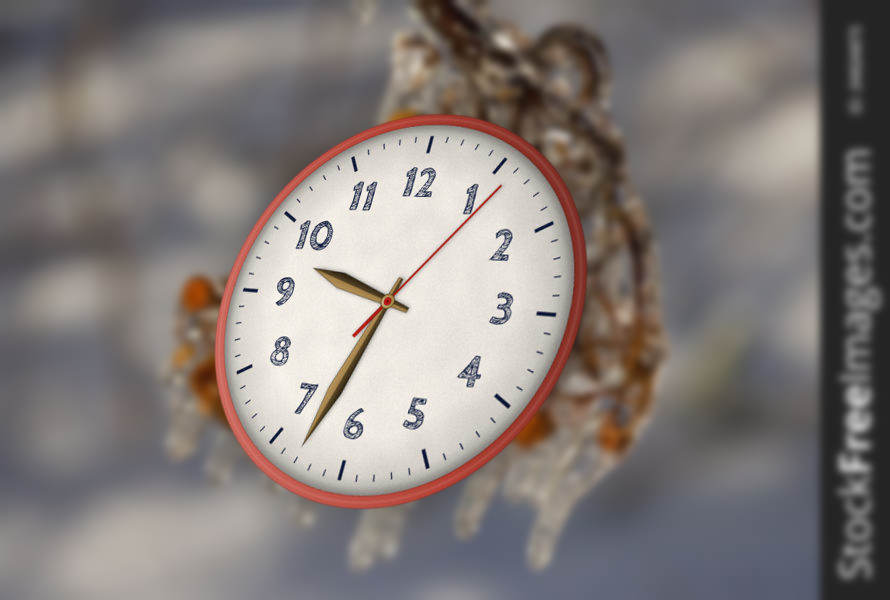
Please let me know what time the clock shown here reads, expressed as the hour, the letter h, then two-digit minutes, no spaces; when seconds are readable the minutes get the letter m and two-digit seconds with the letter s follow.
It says 9h33m06s
